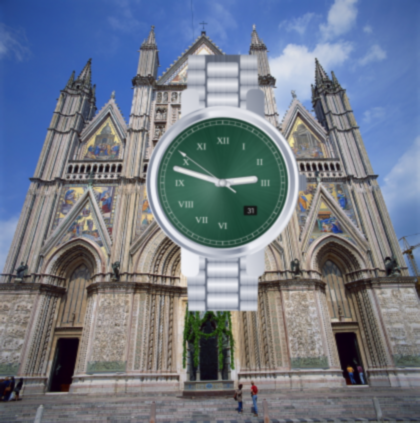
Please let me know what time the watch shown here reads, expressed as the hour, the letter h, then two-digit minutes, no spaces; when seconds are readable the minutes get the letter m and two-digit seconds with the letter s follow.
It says 2h47m51s
